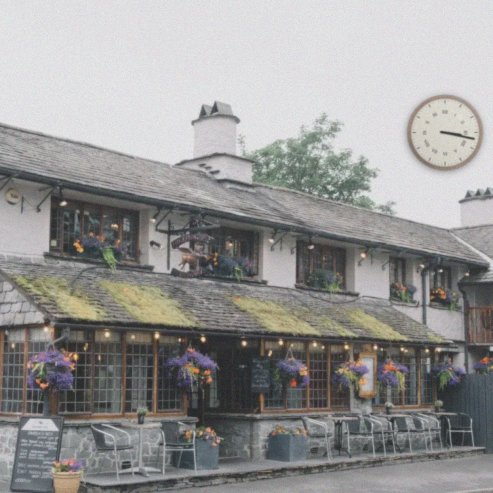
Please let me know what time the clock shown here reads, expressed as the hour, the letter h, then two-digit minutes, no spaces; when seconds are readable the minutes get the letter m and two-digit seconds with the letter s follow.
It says 3h17
